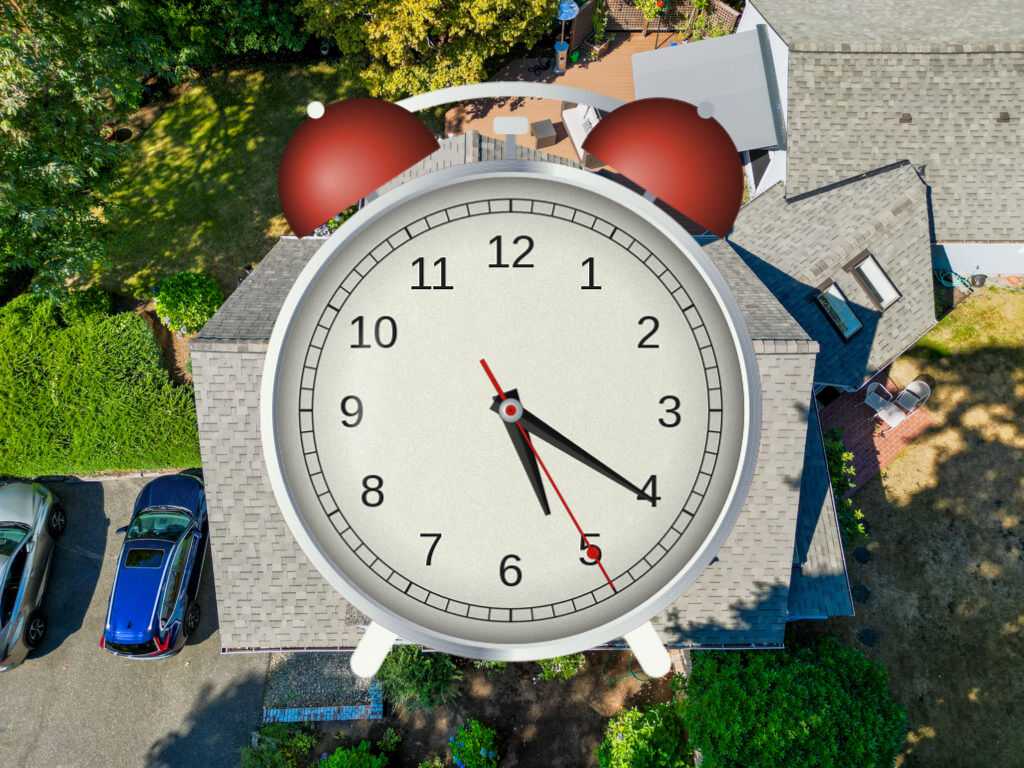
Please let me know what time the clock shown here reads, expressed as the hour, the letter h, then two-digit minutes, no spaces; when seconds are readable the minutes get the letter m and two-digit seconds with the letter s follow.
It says 5h20m25s
